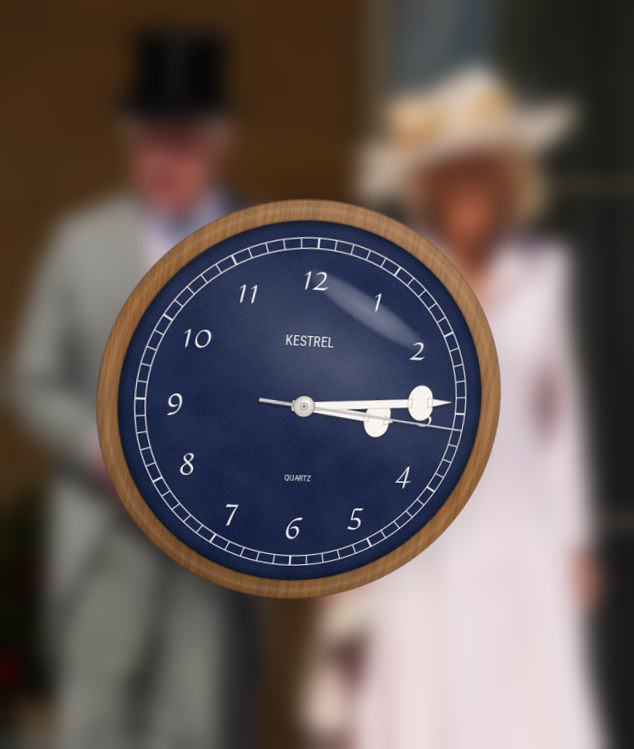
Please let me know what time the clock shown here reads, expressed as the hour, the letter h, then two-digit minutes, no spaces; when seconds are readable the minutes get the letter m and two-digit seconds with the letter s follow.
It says 3h14m16s
